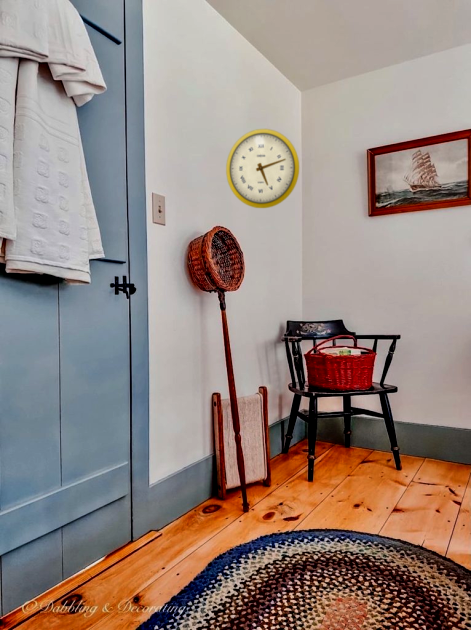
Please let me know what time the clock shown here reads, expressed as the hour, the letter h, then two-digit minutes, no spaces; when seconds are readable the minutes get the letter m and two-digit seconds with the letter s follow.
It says 5h12
